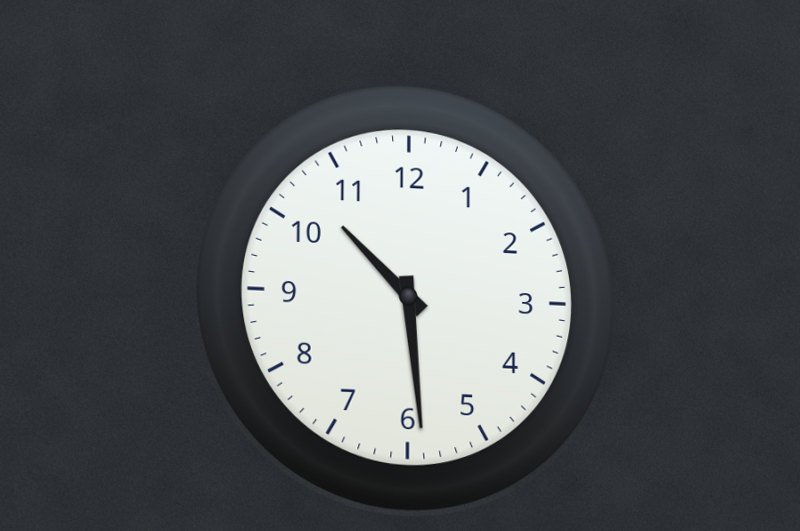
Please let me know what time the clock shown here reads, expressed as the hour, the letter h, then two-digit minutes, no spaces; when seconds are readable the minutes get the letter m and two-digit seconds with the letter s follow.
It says 10h29
